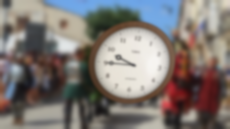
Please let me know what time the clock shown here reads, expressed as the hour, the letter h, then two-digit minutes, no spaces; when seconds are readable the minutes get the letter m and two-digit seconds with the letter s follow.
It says 9h45
